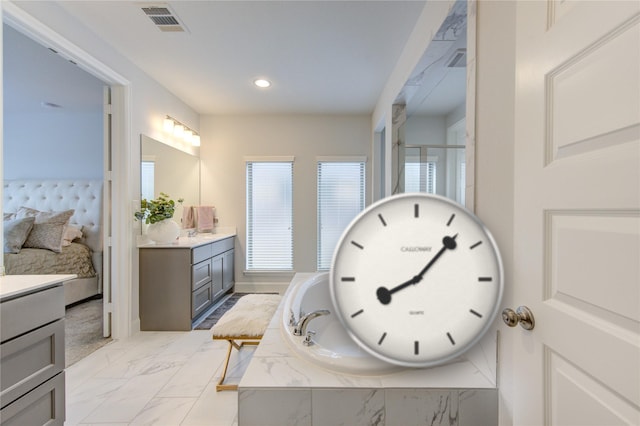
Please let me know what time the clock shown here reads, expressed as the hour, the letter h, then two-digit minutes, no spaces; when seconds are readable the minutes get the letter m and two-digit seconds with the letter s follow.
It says 8h07
